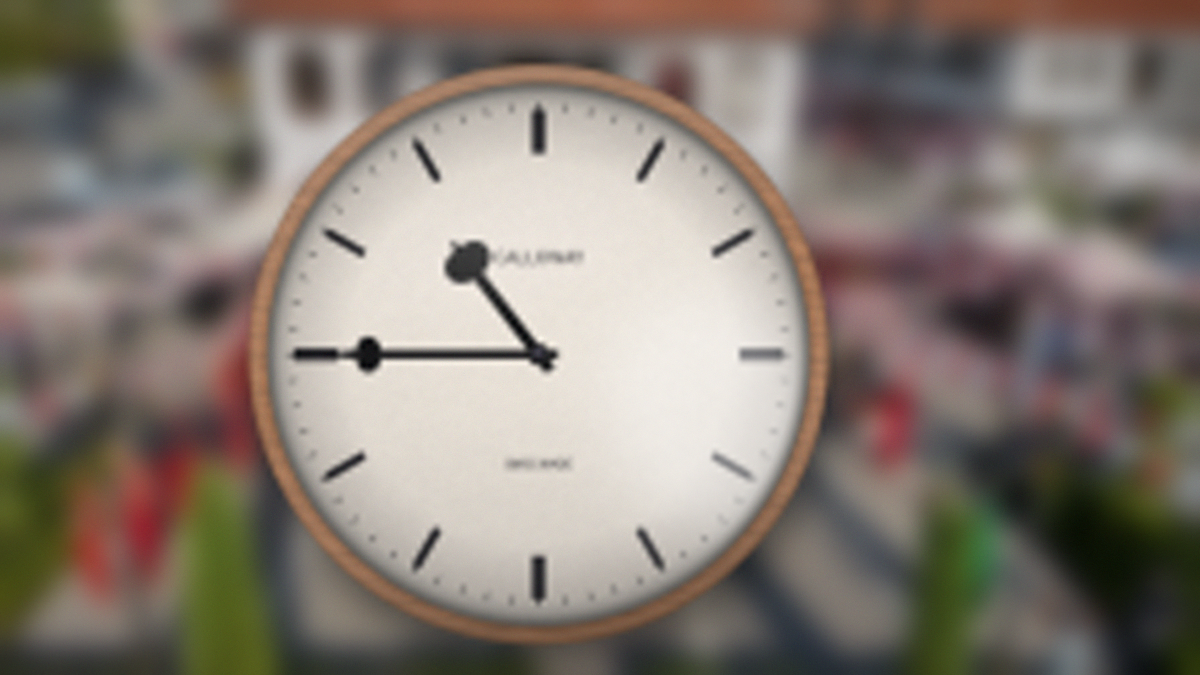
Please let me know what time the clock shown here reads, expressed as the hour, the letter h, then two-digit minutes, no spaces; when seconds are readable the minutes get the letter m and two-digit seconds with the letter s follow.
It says 10h45
